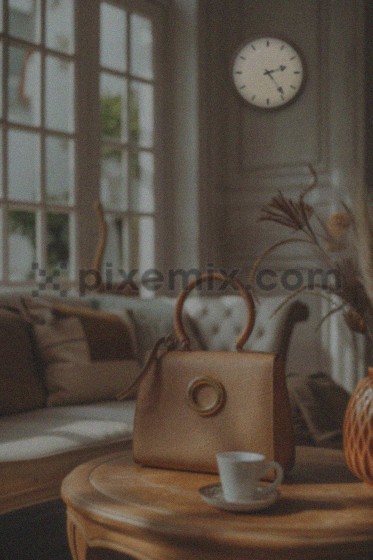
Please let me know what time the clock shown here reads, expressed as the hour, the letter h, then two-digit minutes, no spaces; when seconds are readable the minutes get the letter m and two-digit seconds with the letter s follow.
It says 2h24
